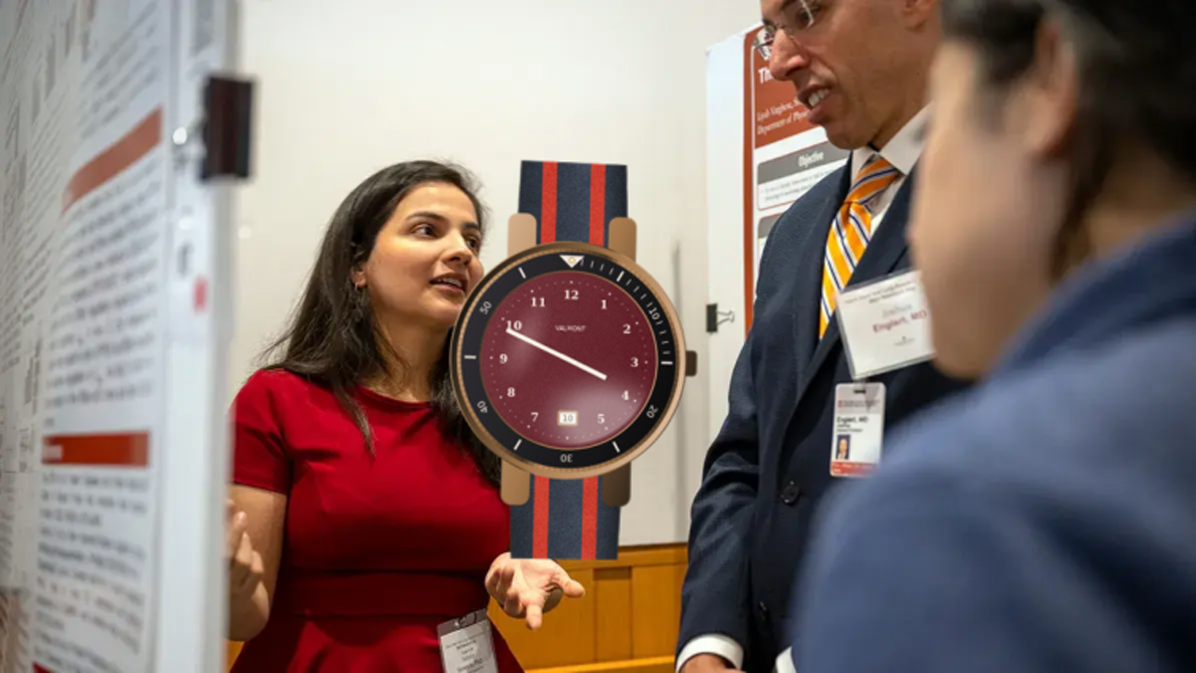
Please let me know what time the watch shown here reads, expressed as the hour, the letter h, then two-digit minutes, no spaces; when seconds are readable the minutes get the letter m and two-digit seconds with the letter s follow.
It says 3h49
